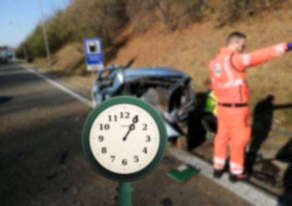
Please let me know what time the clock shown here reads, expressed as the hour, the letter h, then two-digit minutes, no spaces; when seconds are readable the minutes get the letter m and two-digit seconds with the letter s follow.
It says 1h05
